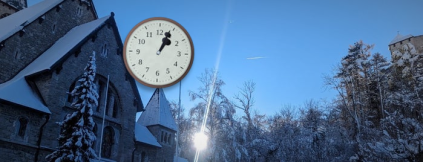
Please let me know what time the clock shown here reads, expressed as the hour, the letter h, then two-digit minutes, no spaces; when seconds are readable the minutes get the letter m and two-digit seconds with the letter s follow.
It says 1h04
